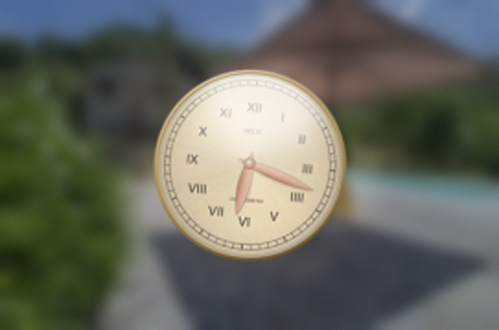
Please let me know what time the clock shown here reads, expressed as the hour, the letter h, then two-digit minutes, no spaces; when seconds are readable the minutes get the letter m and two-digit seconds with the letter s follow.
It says 6h18
